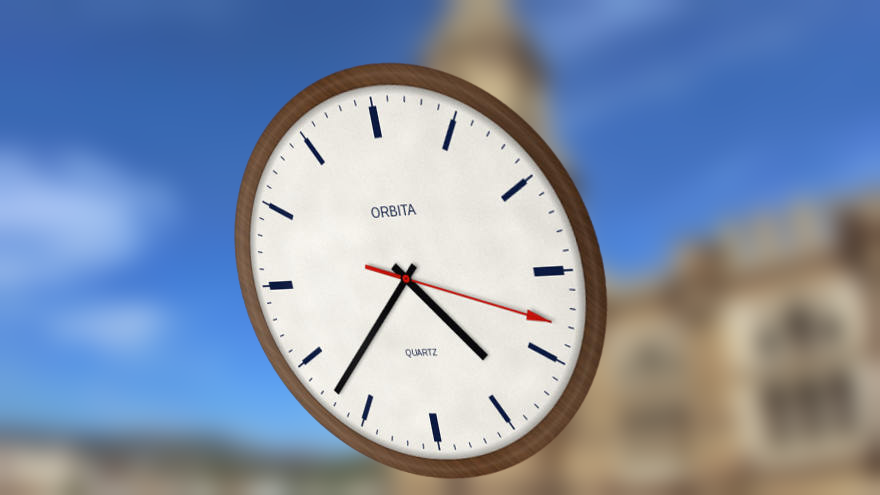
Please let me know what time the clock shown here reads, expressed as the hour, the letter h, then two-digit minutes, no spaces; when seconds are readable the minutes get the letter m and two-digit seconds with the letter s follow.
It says 4h37m18s
